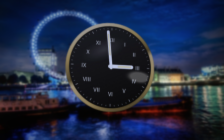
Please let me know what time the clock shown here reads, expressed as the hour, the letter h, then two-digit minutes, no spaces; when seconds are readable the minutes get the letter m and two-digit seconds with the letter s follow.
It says 2h59
